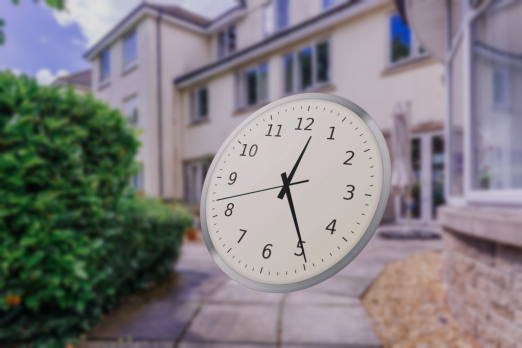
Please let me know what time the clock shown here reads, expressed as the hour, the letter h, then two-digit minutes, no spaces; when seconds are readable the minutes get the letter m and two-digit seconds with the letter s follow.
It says 12h24m42s
